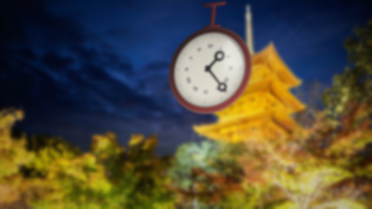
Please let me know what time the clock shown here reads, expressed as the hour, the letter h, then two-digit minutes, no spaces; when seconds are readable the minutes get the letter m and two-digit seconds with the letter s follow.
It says 1h23
